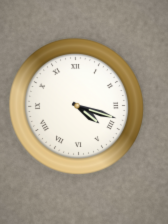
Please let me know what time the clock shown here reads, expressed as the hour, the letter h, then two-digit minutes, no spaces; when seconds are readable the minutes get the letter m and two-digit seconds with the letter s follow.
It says 4h18
